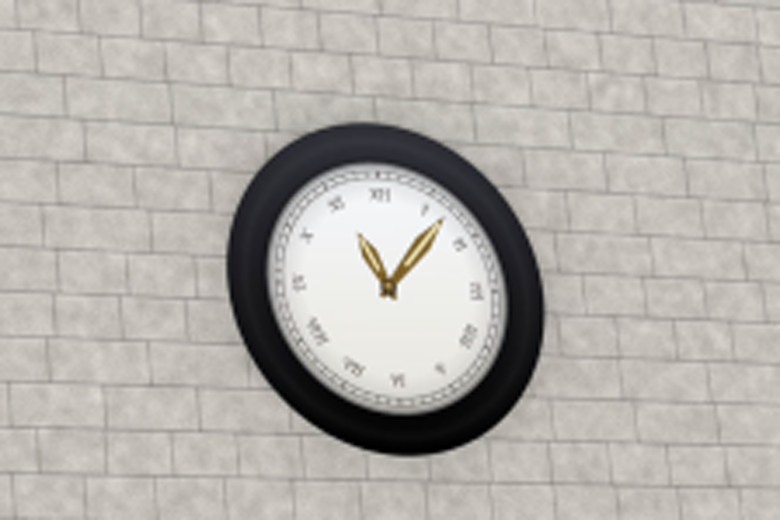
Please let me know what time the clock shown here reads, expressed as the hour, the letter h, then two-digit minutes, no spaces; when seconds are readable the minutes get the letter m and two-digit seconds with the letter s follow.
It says 11h07
